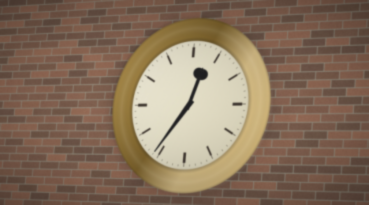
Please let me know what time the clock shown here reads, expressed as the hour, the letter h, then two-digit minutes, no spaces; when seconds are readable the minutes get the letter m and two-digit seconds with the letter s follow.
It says 12h36
